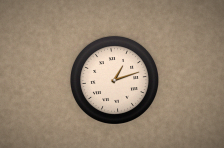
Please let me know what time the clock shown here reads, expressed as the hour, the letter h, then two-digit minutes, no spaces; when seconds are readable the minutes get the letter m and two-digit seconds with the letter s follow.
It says 1h13
